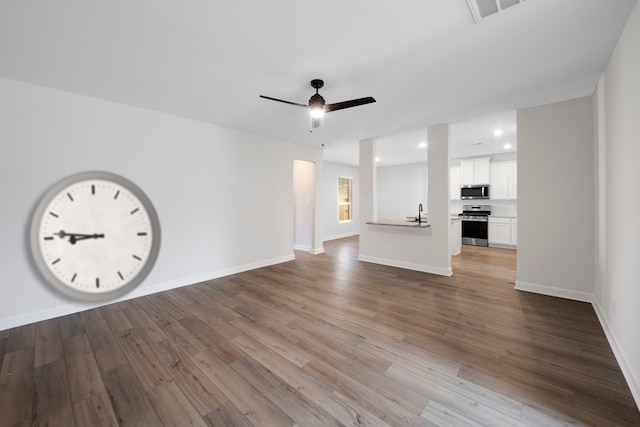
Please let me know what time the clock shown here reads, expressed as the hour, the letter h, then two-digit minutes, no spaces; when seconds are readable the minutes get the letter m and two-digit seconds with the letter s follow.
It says 8h46
